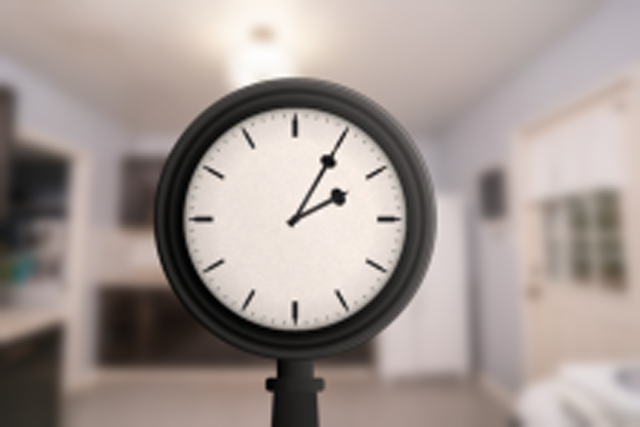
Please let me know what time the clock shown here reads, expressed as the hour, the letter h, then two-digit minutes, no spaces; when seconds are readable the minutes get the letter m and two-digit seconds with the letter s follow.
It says 2h05
